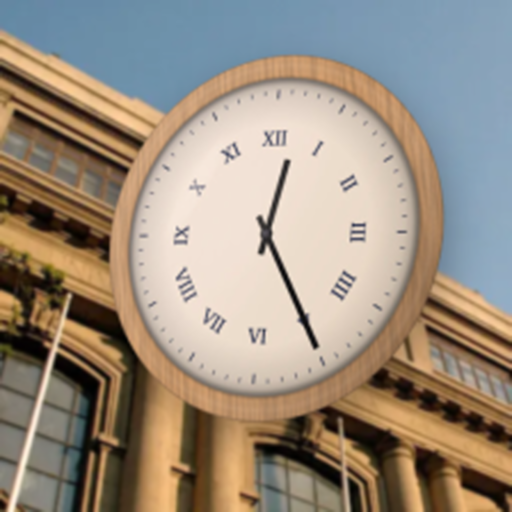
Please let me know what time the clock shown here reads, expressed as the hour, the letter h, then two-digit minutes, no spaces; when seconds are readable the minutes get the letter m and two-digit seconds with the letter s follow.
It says 12h25
